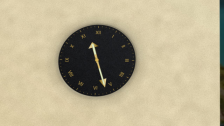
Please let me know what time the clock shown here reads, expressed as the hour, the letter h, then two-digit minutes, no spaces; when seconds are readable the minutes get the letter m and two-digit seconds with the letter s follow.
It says 11h27
